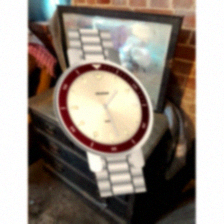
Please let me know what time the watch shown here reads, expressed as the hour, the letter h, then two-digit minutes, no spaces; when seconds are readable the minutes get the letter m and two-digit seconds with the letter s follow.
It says 1h28
